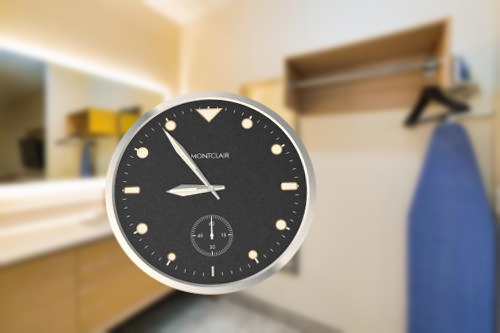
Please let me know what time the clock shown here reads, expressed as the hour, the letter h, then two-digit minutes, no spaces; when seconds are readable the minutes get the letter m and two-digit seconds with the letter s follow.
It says 8h54
